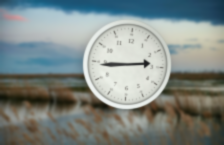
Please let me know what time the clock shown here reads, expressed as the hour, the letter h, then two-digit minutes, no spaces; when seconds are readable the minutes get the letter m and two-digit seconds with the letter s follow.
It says 2h44
